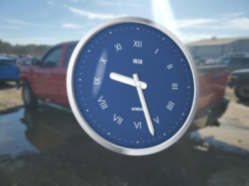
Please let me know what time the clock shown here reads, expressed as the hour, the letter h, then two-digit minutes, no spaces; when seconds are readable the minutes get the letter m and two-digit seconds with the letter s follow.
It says 9h27
